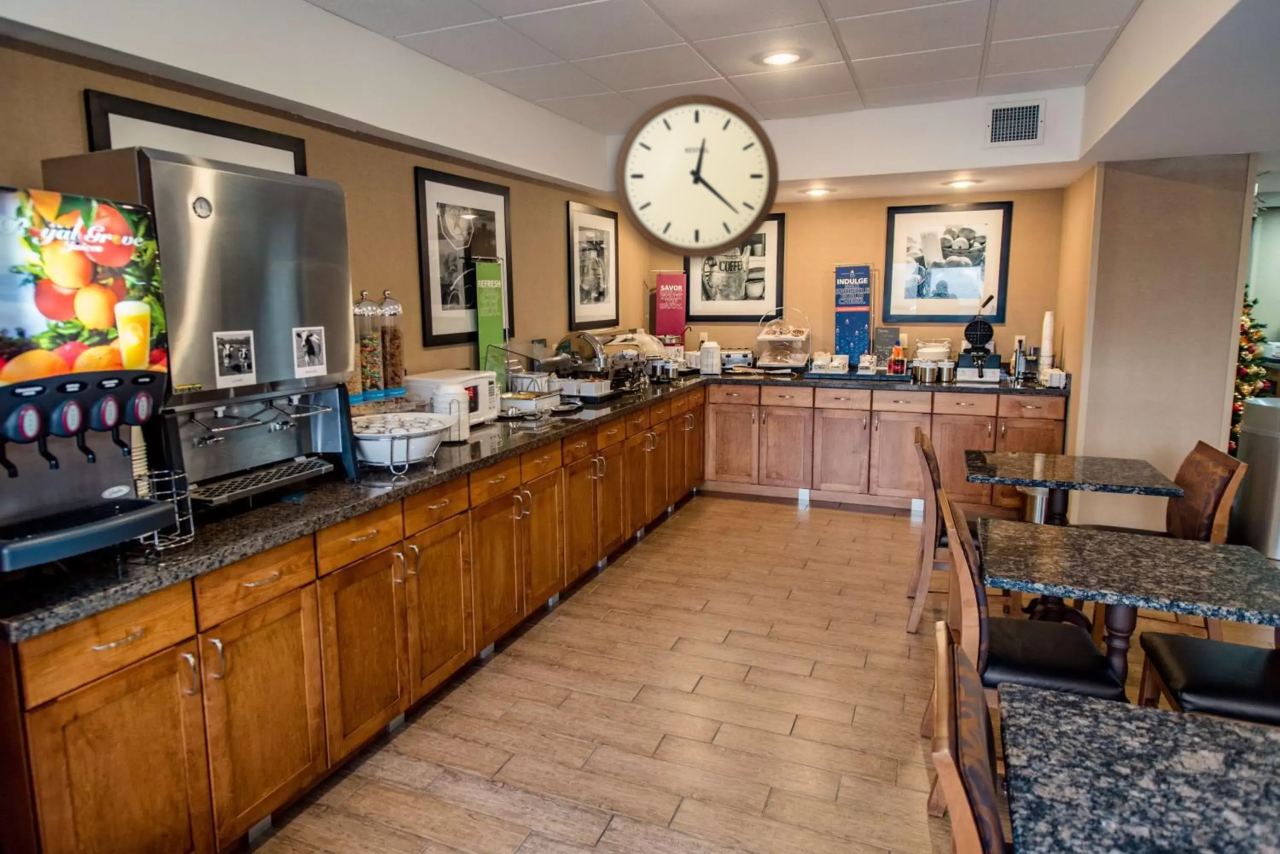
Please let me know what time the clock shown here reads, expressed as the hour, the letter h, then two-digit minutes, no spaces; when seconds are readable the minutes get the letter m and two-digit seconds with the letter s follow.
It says 12h22
